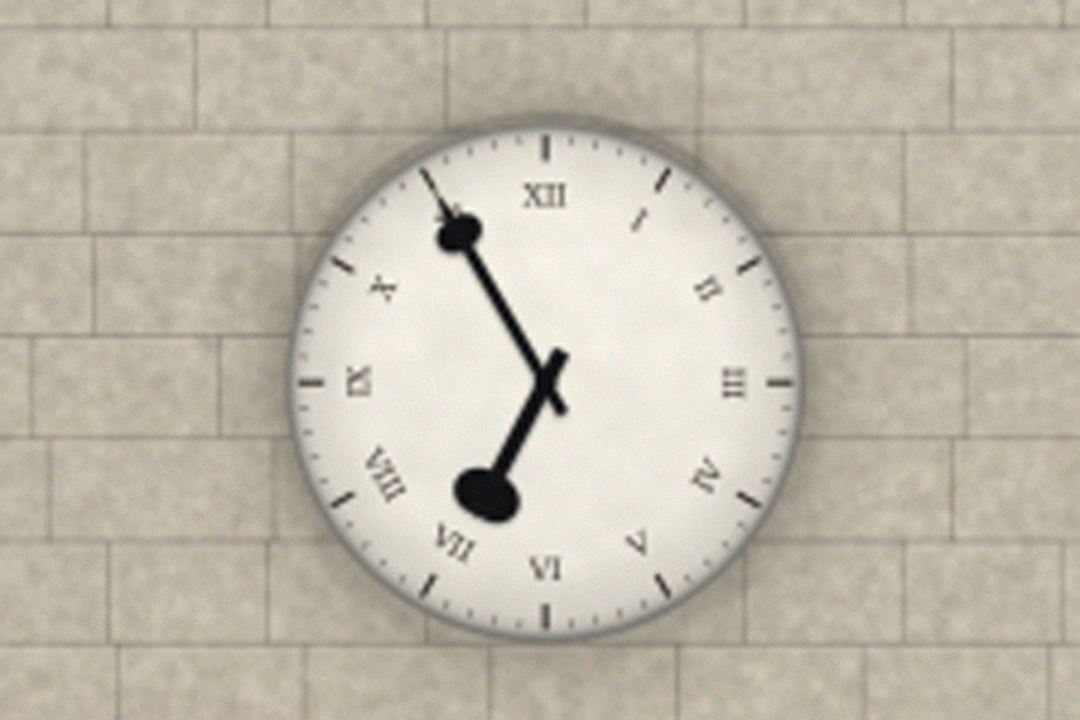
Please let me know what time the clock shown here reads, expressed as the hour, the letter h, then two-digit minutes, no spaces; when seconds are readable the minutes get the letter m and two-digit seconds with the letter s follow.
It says 6h55
